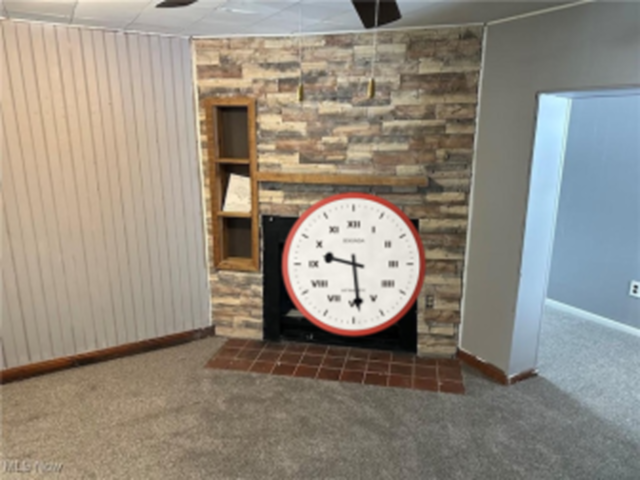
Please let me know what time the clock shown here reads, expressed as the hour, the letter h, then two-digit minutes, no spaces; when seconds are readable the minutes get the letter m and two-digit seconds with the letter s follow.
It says 9h29
